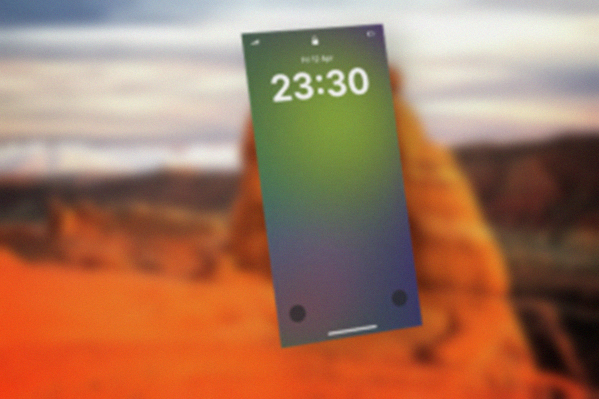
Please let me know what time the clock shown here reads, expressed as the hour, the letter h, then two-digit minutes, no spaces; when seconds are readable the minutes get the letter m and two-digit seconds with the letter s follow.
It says 23h30
